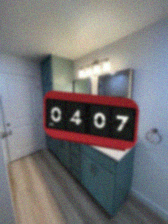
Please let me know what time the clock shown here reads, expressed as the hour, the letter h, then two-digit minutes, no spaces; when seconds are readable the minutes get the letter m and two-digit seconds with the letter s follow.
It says 4h07
